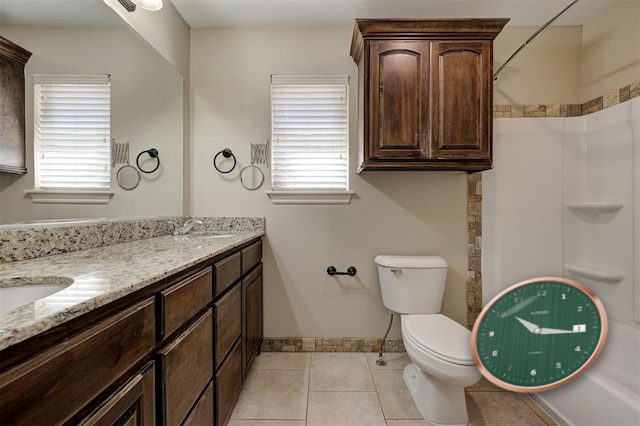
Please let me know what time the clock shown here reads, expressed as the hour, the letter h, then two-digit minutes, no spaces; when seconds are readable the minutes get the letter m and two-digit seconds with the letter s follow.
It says 10h16
